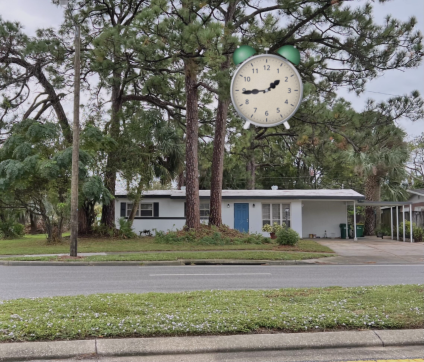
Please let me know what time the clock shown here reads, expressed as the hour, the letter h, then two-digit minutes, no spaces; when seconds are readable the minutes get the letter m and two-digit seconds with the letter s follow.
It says 1h44
